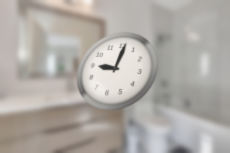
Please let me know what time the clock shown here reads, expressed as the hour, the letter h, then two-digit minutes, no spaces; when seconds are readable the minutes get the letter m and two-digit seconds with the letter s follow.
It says 9h01
